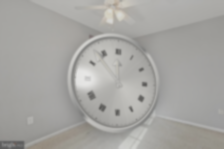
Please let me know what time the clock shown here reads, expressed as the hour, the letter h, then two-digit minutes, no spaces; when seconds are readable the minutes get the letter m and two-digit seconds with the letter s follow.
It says 11h53
